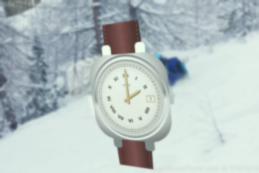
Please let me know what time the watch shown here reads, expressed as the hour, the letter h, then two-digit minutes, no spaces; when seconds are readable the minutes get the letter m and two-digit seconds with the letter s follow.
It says 2h00
